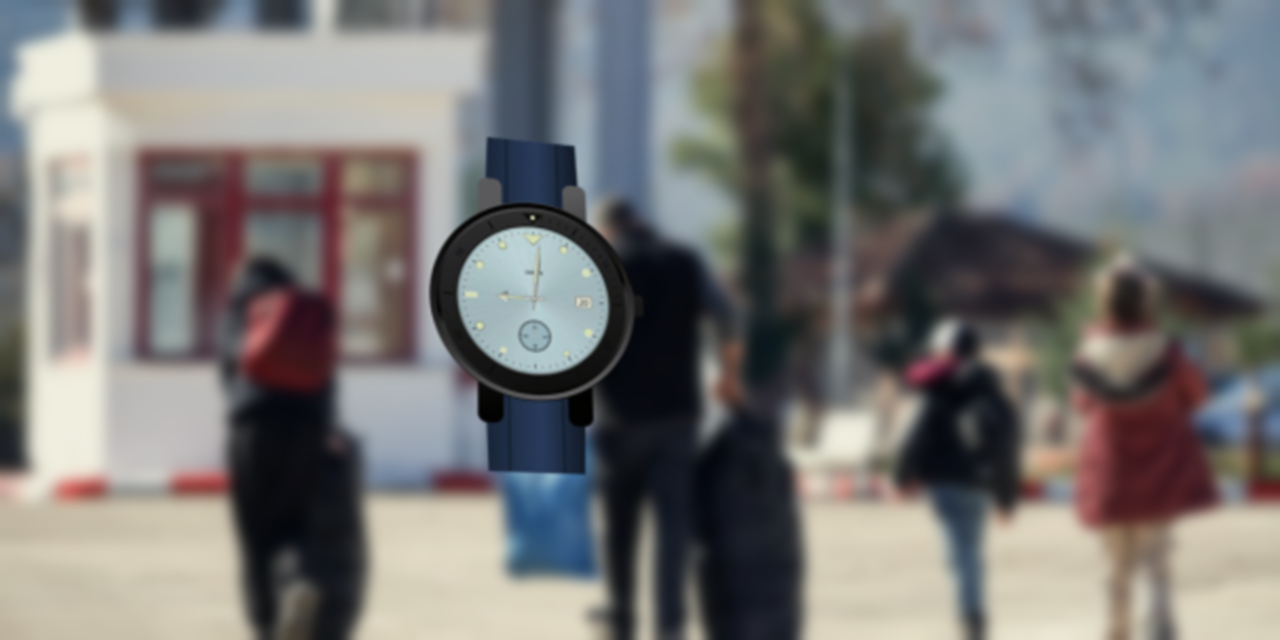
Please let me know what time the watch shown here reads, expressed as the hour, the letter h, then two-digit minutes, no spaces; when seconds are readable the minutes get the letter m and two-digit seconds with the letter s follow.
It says 9h01
